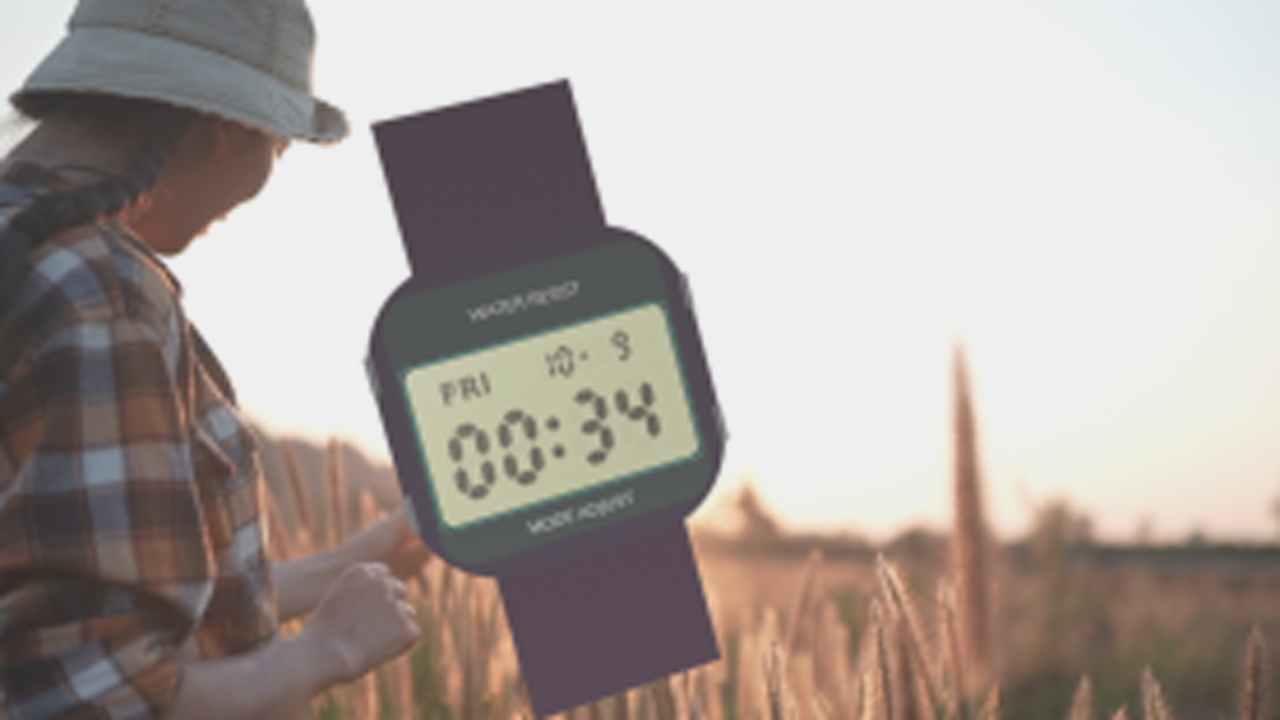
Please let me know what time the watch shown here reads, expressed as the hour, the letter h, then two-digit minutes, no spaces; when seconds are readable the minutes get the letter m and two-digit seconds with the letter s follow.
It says 0h34
